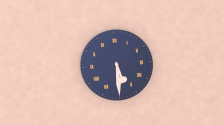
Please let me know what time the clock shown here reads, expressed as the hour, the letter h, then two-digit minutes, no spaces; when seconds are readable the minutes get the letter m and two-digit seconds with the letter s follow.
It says 5h30
